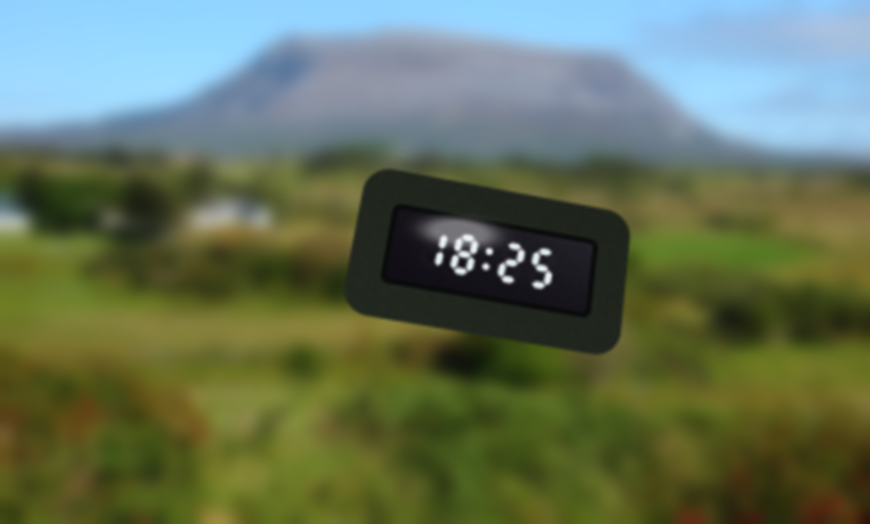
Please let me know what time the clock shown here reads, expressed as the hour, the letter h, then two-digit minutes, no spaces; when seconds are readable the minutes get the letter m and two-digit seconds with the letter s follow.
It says 18h25
